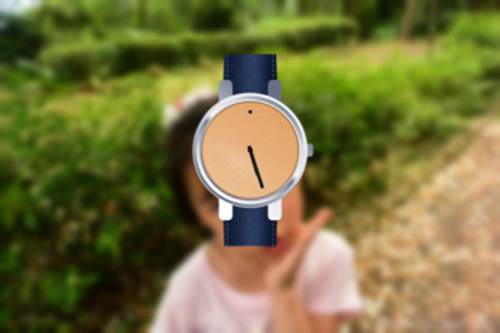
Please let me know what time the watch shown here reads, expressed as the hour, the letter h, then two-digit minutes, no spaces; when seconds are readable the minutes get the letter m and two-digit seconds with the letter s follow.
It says 5h27
